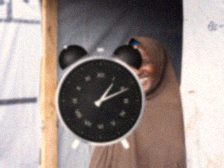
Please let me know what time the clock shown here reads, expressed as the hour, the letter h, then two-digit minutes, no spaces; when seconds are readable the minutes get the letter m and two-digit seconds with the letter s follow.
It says 1h11
